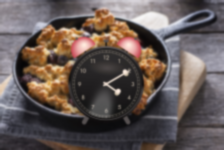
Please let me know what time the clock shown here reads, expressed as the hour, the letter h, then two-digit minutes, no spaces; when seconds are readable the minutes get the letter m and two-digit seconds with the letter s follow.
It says 4h10
